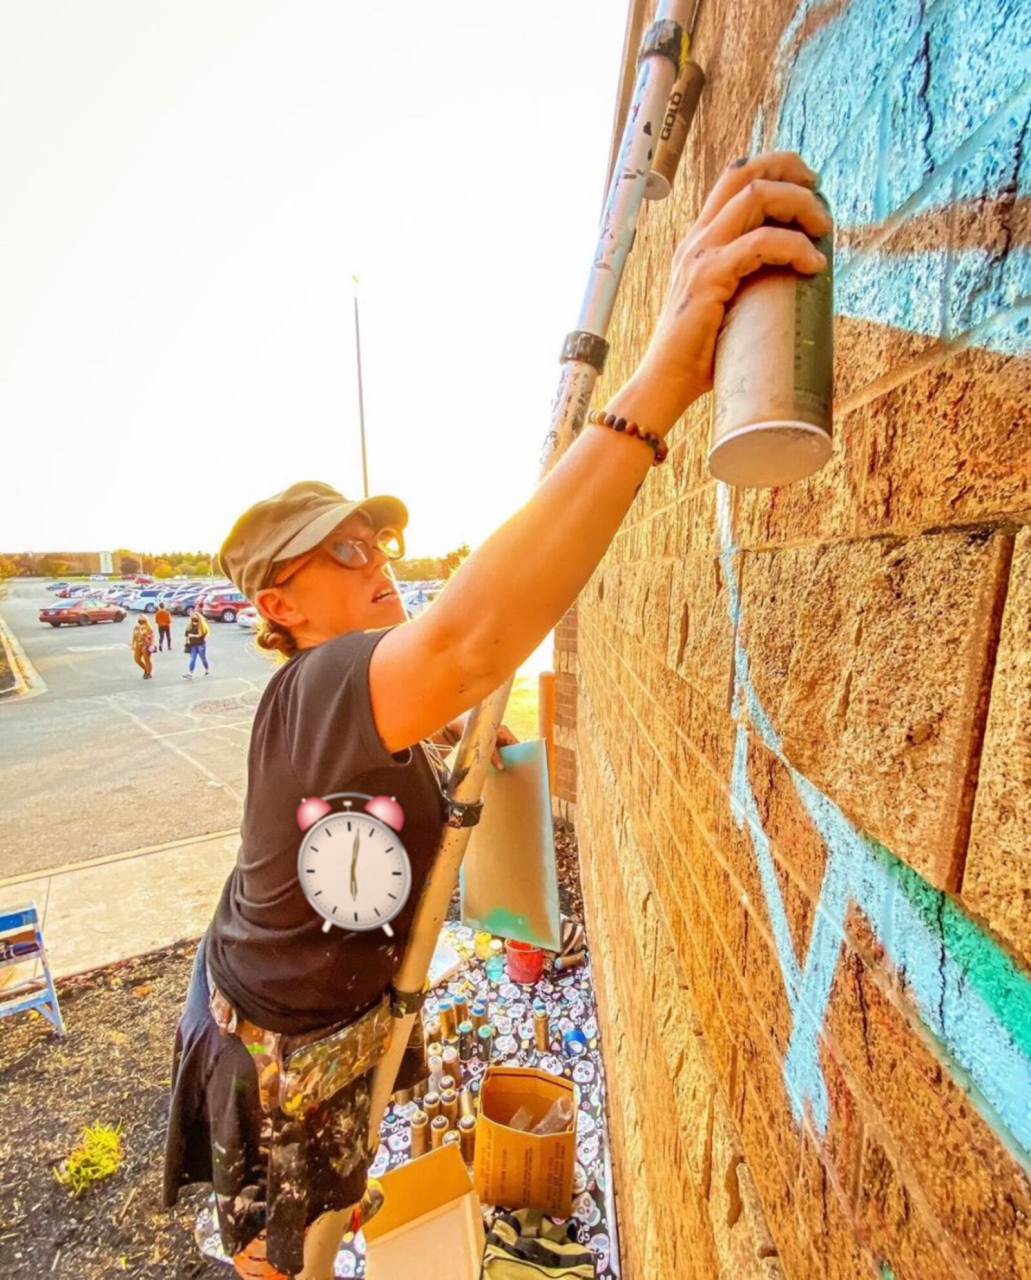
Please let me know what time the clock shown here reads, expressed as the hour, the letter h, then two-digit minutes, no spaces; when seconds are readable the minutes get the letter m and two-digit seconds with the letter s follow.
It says 6h02
